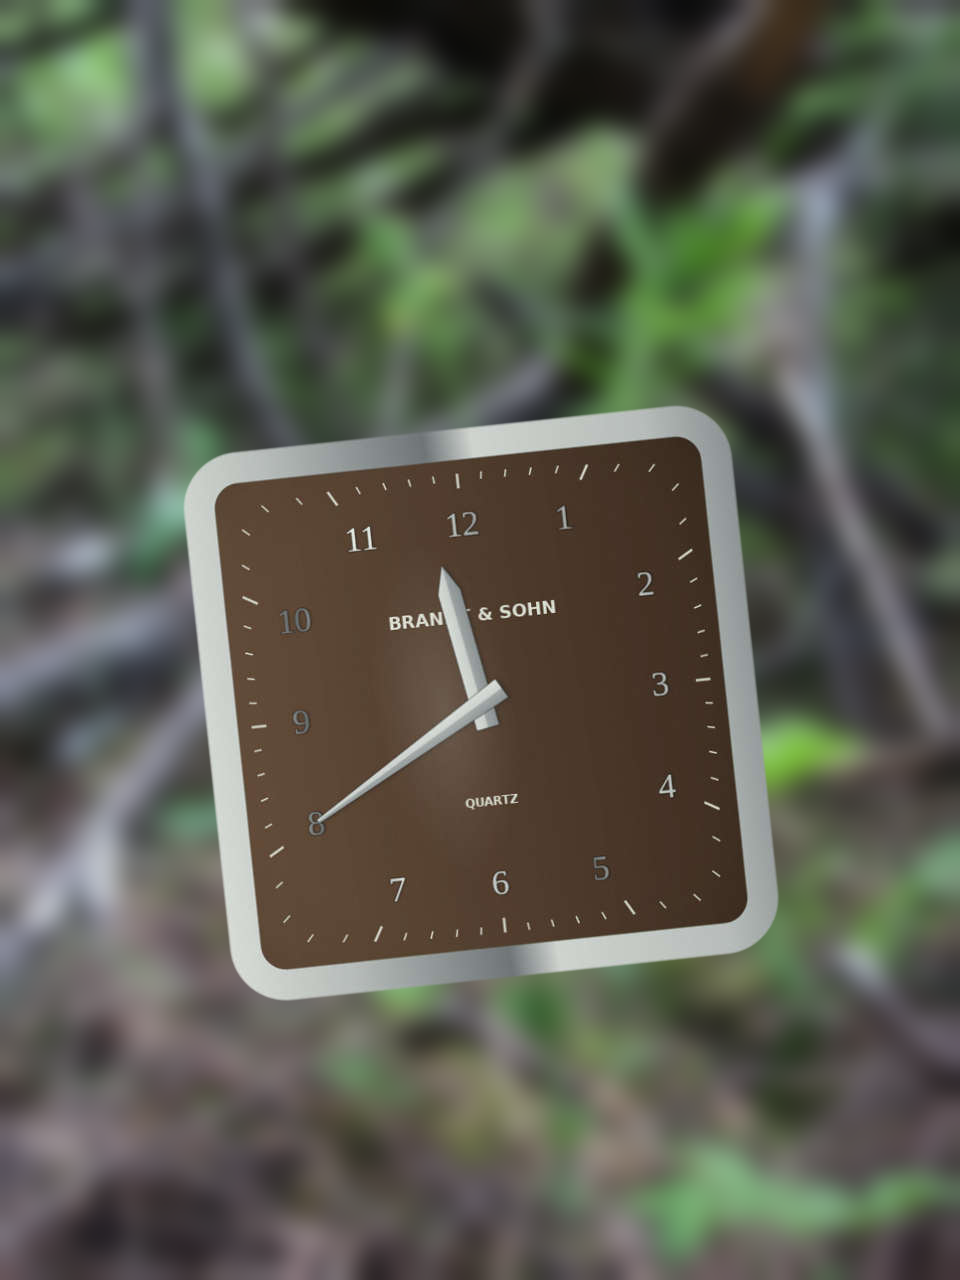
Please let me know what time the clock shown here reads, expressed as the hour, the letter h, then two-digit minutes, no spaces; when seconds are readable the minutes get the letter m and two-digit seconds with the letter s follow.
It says 11h40
